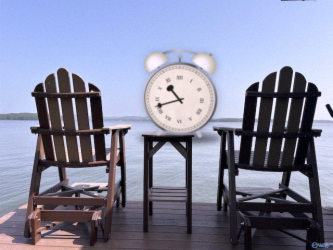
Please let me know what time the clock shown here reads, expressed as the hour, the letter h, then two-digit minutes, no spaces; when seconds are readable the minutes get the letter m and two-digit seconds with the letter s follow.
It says 10h42
